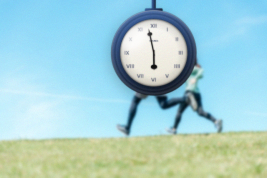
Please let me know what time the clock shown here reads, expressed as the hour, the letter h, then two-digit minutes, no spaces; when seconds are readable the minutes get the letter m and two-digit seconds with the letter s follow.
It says 5h58
